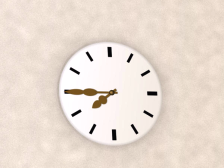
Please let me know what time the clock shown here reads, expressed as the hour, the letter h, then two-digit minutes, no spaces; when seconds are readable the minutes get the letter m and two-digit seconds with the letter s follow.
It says 7h45
